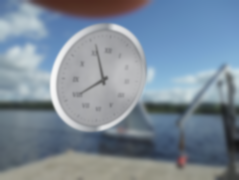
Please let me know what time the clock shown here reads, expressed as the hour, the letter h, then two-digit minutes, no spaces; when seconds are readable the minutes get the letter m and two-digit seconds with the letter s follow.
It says 7h56
